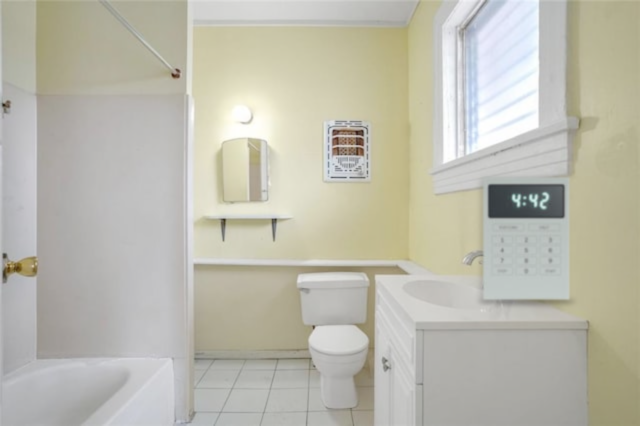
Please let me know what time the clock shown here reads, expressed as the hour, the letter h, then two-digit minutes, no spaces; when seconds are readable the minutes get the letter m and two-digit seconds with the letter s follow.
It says 4h42
